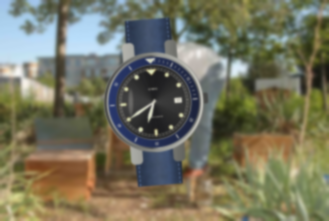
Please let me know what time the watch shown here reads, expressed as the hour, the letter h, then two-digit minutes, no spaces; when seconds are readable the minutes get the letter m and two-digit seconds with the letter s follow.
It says 6h40
